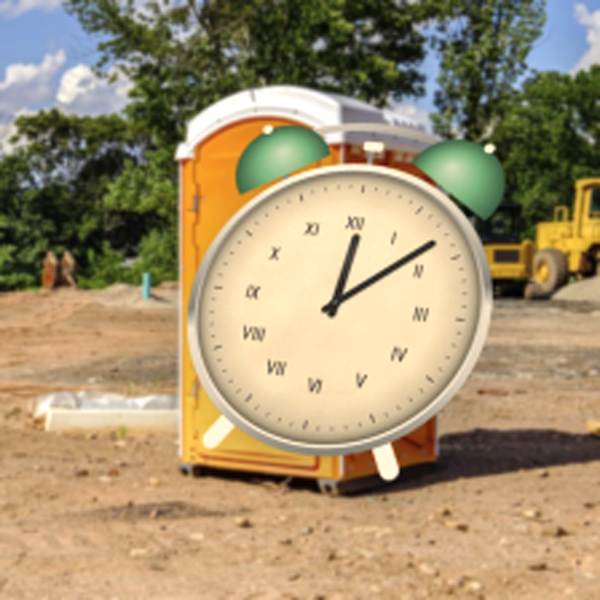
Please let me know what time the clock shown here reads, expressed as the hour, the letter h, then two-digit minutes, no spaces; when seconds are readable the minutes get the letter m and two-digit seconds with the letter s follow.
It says 12h08
